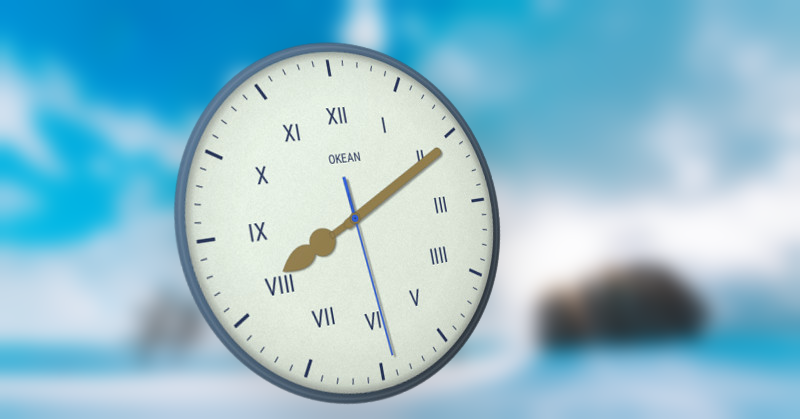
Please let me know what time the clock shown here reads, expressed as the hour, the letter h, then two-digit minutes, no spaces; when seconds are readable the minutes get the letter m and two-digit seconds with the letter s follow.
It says 8h10m29s
